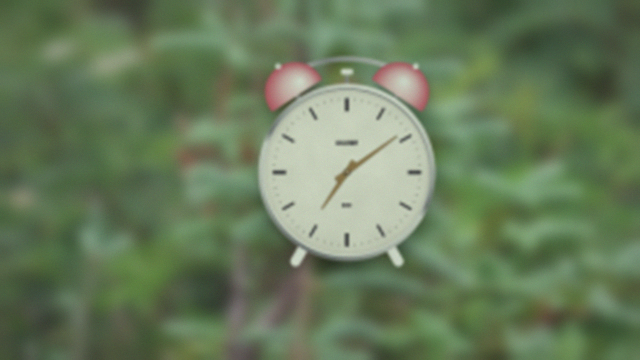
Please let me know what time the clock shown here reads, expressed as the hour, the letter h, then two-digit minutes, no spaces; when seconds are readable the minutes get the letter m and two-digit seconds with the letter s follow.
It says 7h09
